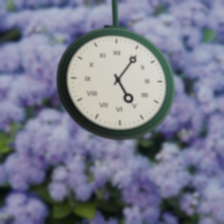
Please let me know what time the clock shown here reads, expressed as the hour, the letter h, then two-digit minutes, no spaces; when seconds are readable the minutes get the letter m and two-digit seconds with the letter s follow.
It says 5h06
